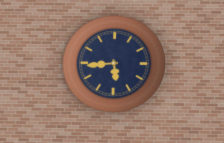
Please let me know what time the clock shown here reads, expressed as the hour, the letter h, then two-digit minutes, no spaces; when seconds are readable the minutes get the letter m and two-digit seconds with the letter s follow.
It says 5h44
